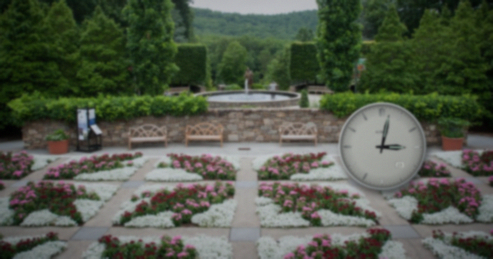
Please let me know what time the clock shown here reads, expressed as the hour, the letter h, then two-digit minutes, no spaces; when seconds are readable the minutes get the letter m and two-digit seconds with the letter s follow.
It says 3h02
